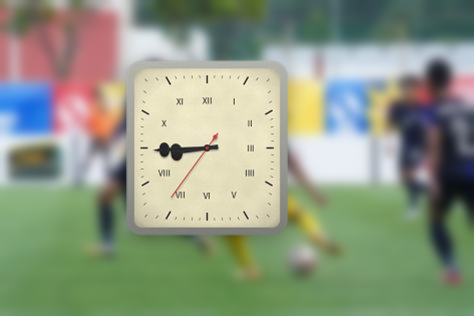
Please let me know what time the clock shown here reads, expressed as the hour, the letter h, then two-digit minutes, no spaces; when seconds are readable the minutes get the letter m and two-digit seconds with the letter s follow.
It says 8h44m36s
